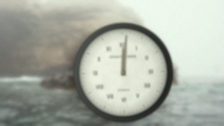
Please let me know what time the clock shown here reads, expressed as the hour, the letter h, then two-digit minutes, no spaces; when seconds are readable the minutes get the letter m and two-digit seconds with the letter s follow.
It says 12h01
